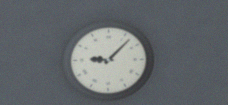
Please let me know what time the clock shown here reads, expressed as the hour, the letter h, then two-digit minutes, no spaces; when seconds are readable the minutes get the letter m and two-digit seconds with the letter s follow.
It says 9h07
